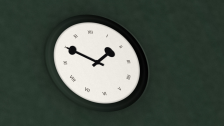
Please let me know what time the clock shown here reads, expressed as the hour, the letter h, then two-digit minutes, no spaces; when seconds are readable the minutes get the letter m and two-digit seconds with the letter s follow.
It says 1h50
